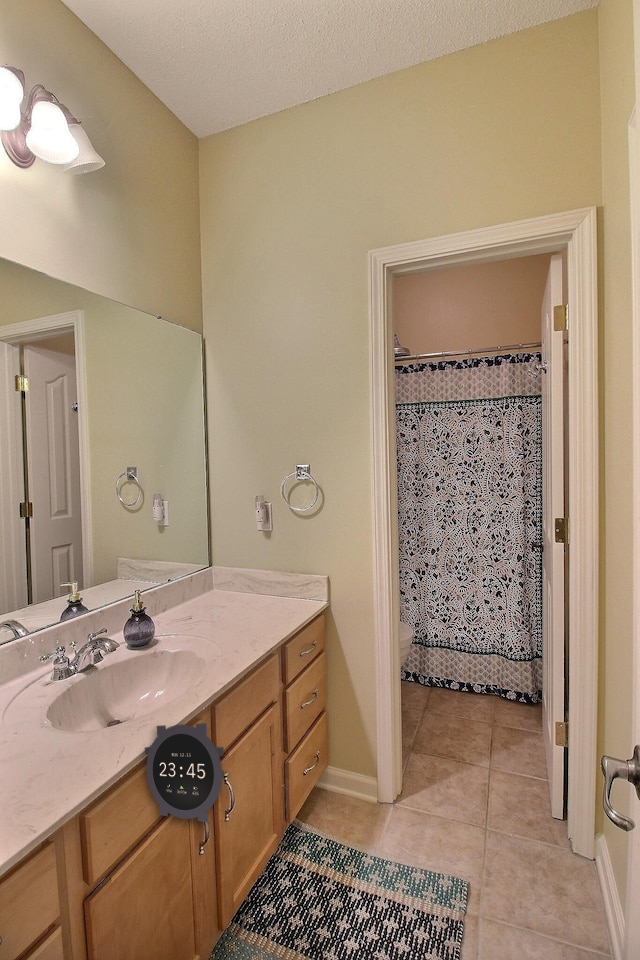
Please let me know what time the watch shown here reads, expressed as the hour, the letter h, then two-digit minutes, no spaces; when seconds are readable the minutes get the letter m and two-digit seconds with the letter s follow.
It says 23h45
